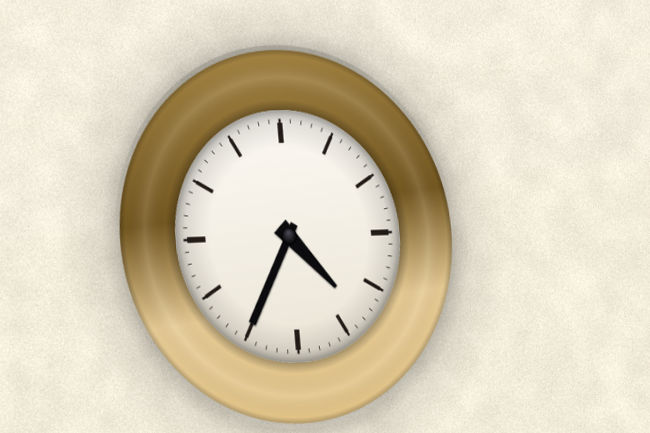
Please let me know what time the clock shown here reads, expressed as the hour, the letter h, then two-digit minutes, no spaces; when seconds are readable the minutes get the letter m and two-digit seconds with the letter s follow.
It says 4h35
